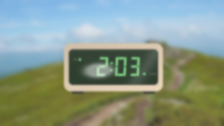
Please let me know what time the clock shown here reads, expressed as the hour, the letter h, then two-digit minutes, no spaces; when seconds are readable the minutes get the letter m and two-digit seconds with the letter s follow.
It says 2h03
